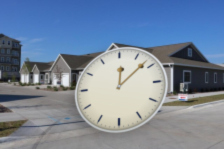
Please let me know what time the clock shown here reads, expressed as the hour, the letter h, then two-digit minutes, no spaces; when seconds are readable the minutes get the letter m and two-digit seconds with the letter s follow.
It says 12h08
